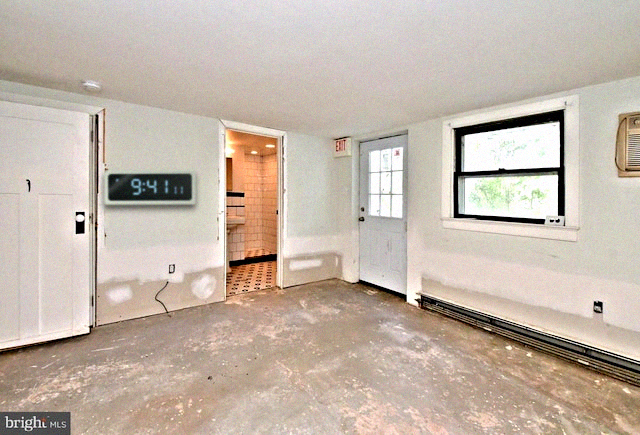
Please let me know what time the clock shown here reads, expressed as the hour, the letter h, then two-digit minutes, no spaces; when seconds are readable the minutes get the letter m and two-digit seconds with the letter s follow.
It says 9h41
